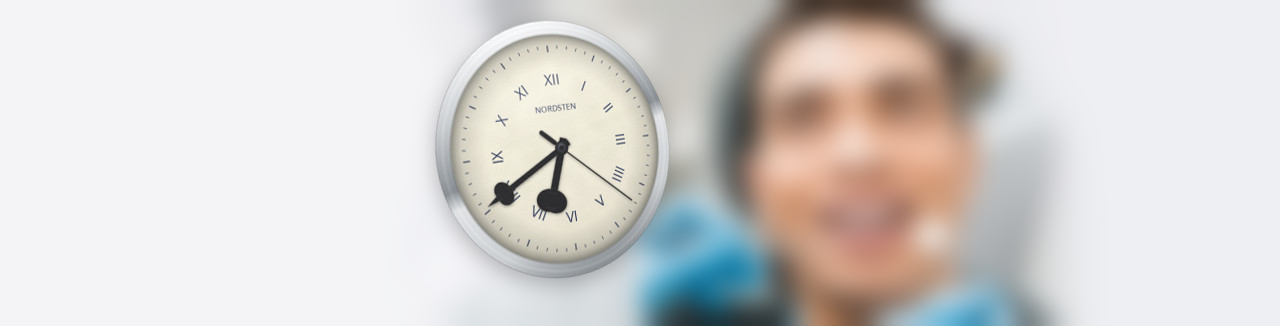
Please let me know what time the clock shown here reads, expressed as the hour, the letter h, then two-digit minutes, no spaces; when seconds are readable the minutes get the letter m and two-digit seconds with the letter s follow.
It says 6h40m22s
